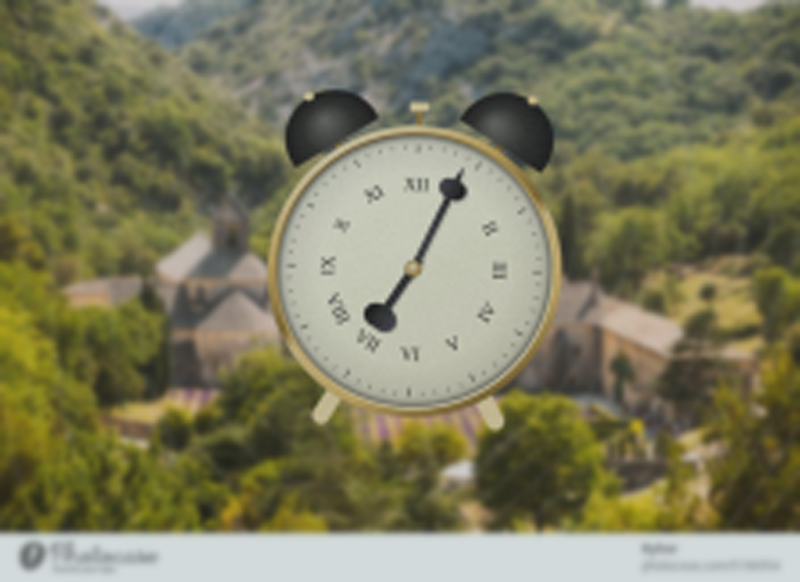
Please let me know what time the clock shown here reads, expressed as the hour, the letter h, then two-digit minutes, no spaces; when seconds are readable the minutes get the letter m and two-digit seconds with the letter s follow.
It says 7h04
